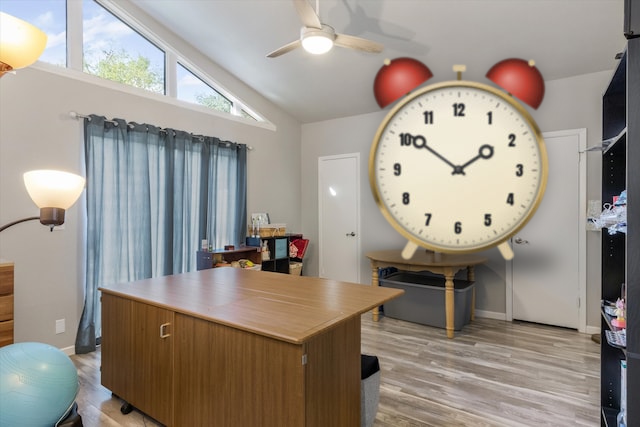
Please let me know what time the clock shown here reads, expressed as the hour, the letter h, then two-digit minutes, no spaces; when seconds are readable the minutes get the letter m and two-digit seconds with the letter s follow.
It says 1h51
